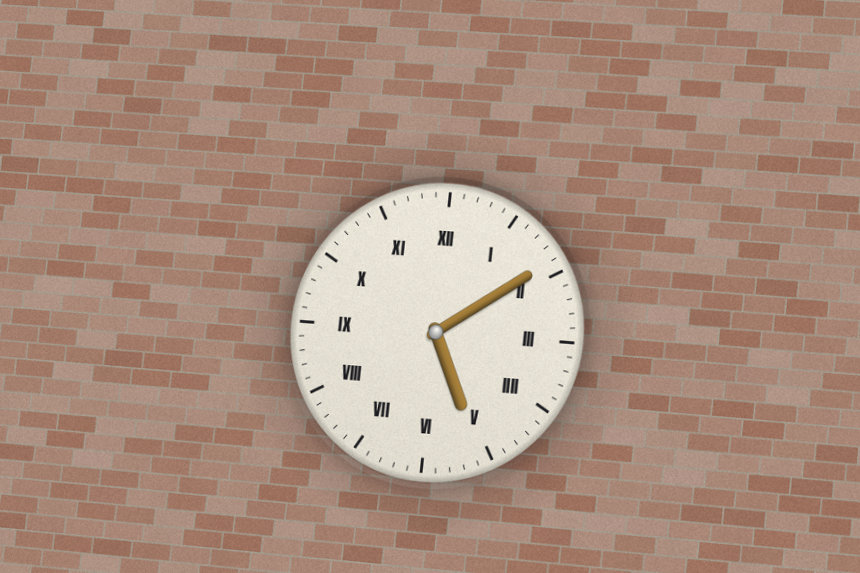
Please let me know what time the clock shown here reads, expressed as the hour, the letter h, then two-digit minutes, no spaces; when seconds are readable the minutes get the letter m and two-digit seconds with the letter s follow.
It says 5h09
